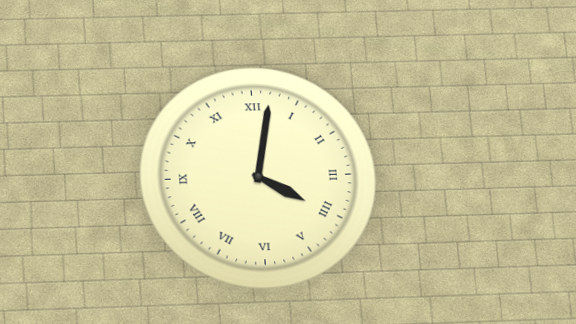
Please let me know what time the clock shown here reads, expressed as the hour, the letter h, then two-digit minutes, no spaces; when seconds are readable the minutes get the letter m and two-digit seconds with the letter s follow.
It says 4h02
